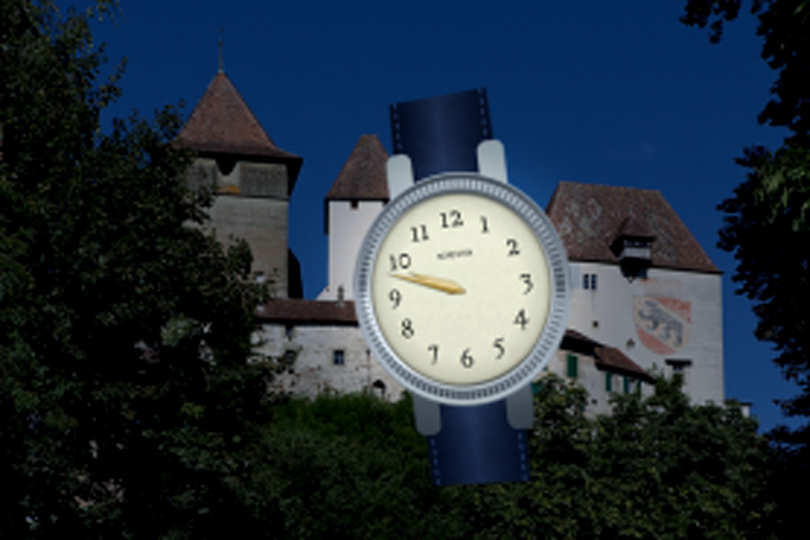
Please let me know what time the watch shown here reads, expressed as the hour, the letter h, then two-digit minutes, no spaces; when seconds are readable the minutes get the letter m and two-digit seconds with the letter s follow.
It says 9h48
